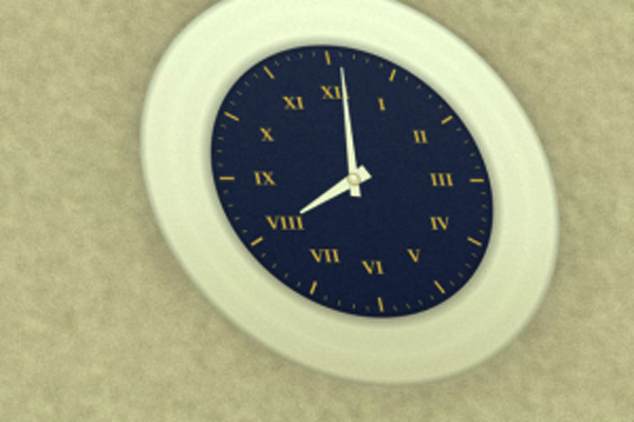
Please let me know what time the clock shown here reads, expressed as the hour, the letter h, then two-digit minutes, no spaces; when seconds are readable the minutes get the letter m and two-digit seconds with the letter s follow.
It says 8h01
